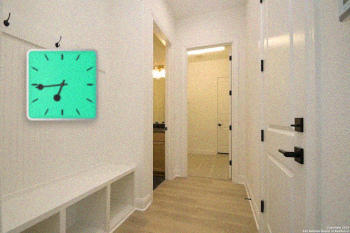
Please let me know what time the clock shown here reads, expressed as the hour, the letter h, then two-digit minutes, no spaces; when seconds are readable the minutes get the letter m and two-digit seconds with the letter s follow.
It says 6h44
